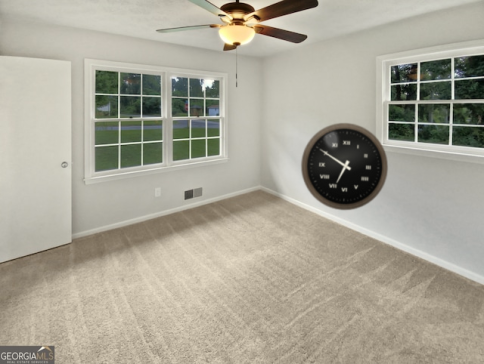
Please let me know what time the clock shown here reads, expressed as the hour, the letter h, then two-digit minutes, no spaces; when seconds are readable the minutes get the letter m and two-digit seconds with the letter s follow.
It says 6h50
